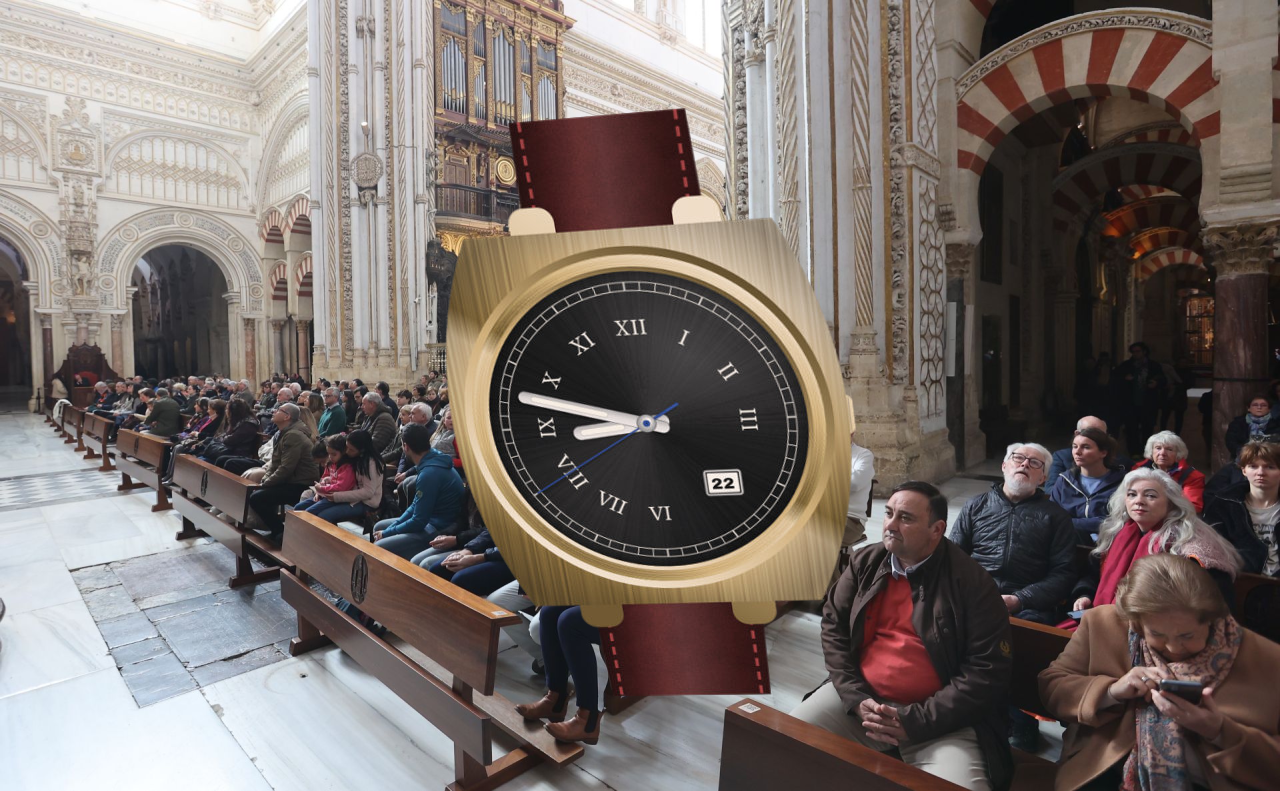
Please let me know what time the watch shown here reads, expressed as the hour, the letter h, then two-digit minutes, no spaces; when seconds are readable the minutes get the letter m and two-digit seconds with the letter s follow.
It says 8h47m40s
